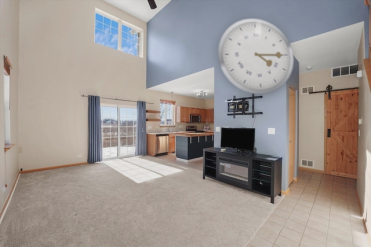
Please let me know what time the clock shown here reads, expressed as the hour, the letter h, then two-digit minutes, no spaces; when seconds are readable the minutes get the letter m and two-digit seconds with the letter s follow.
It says 4h15
